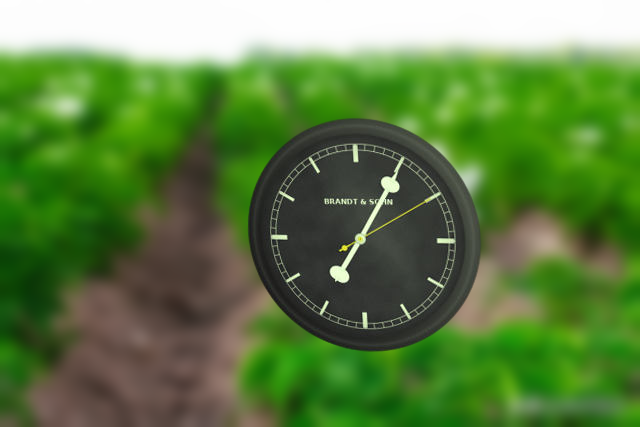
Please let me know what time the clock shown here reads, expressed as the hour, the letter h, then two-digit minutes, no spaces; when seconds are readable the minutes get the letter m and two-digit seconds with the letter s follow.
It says 7h05m10s
